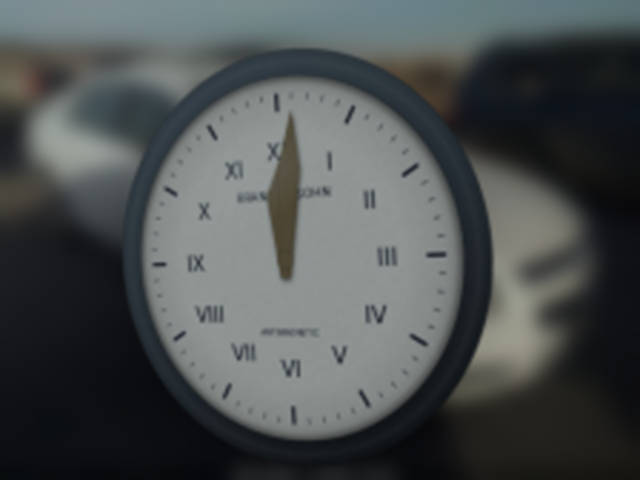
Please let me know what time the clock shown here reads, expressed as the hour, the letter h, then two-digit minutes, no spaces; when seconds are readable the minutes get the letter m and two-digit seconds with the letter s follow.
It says 12h01
